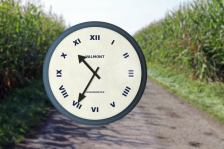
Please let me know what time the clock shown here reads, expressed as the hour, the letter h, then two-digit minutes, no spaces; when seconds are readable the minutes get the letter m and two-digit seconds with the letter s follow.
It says 10h35
